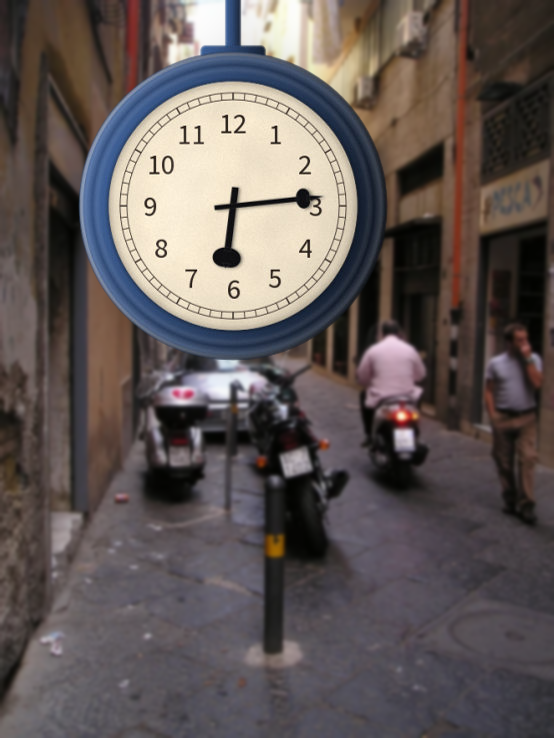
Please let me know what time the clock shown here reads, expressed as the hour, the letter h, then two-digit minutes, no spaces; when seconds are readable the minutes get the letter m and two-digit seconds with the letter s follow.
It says 6h14
